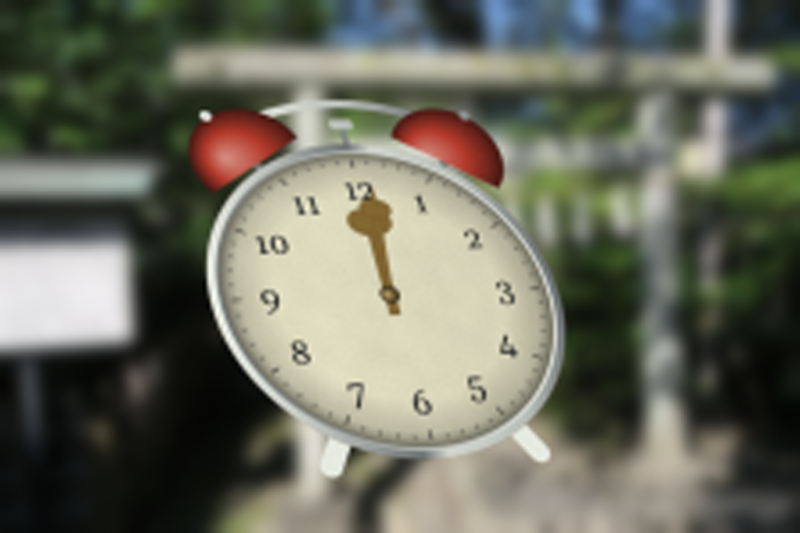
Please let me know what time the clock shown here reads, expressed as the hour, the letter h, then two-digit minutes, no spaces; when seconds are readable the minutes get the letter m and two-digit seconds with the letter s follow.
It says 12h01
